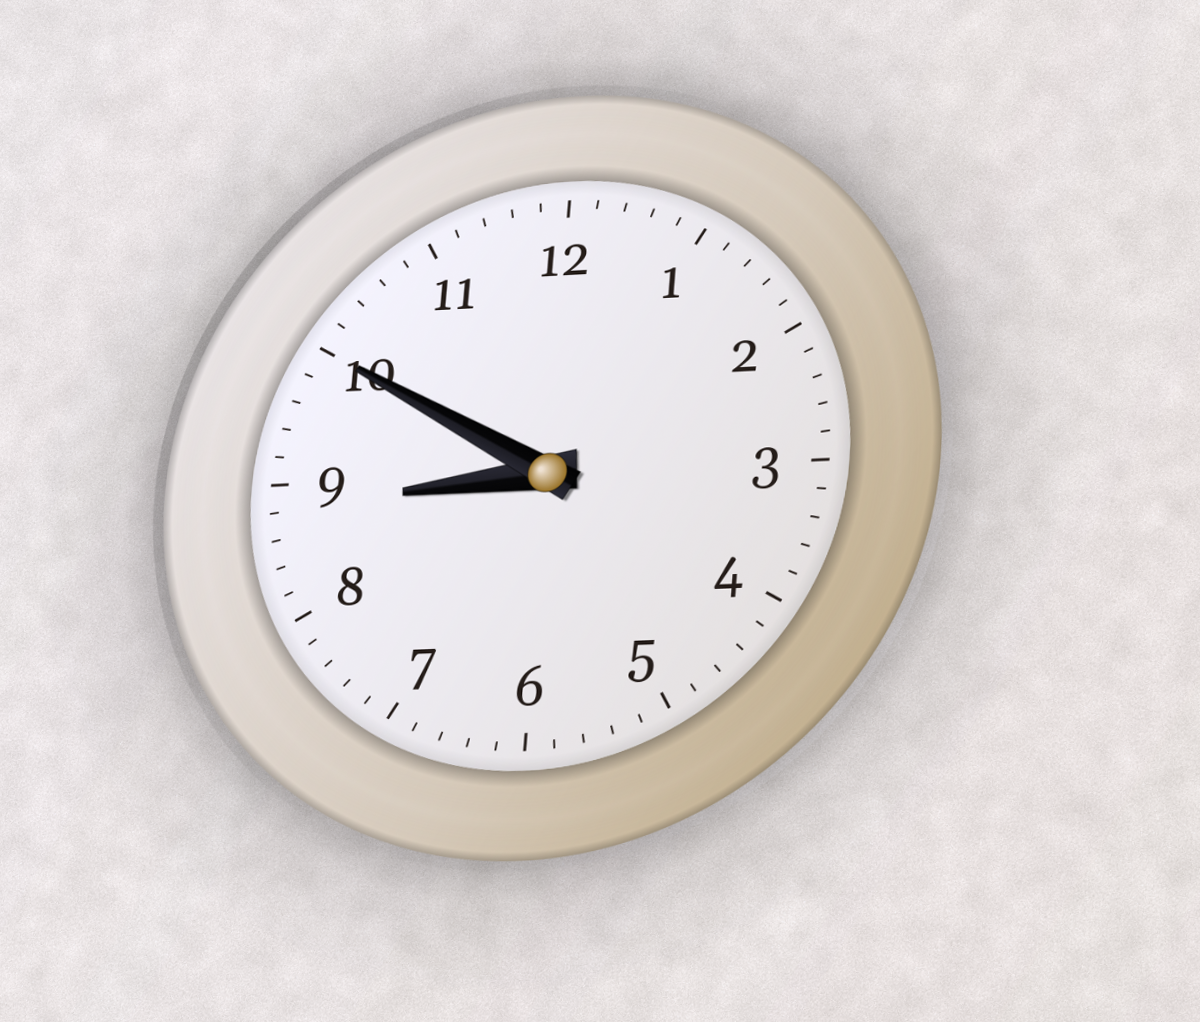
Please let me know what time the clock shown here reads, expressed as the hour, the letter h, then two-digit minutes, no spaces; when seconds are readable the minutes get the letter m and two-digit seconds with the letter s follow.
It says 8h50
